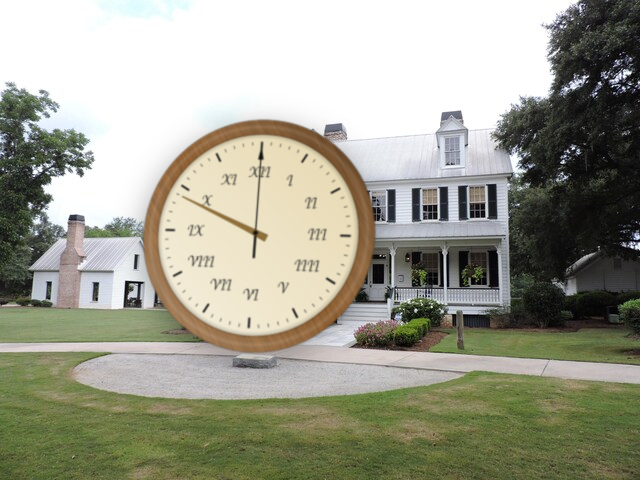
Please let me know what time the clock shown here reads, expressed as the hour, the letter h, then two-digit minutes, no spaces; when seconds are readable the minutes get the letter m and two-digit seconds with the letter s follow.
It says 9h49m00s
